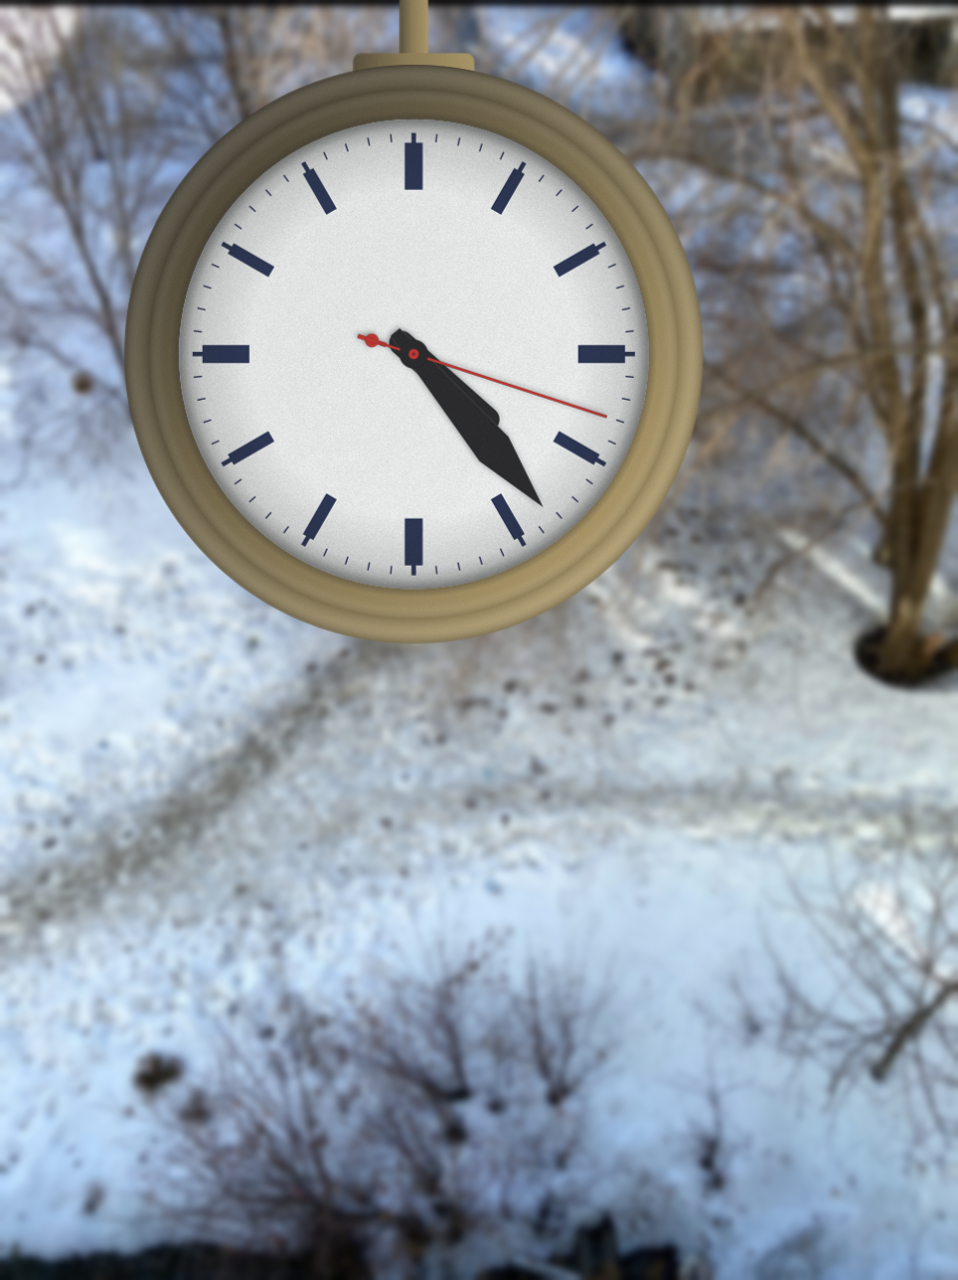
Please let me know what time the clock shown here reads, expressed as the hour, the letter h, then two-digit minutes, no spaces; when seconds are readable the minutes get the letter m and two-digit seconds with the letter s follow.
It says 4h23m18s
